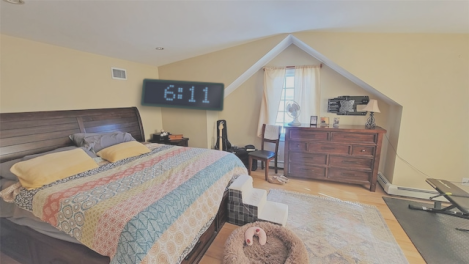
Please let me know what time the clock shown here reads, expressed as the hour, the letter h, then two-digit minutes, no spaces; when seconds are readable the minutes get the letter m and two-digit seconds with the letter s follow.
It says 6h11
